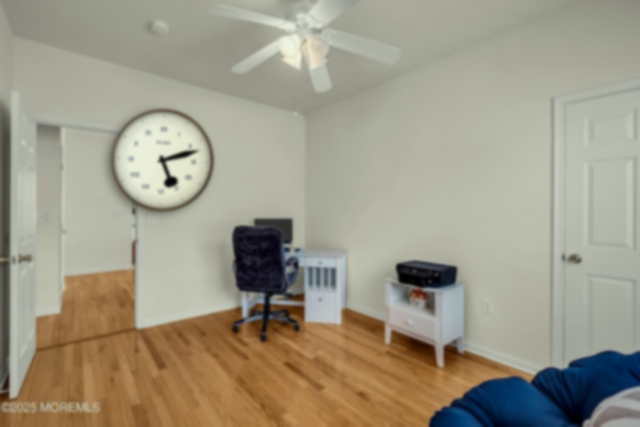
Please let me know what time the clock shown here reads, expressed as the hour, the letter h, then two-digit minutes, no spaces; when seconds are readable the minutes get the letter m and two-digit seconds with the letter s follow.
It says 5h12
